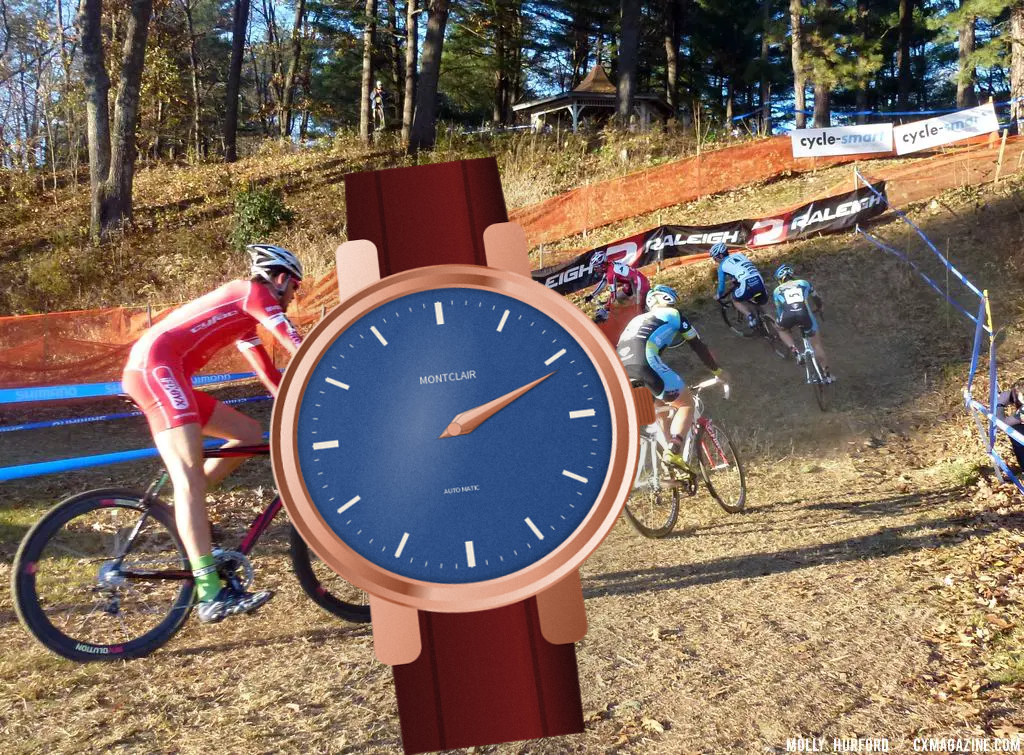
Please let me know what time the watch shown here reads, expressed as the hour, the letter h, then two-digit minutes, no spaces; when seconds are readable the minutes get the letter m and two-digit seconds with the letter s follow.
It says 2h11
